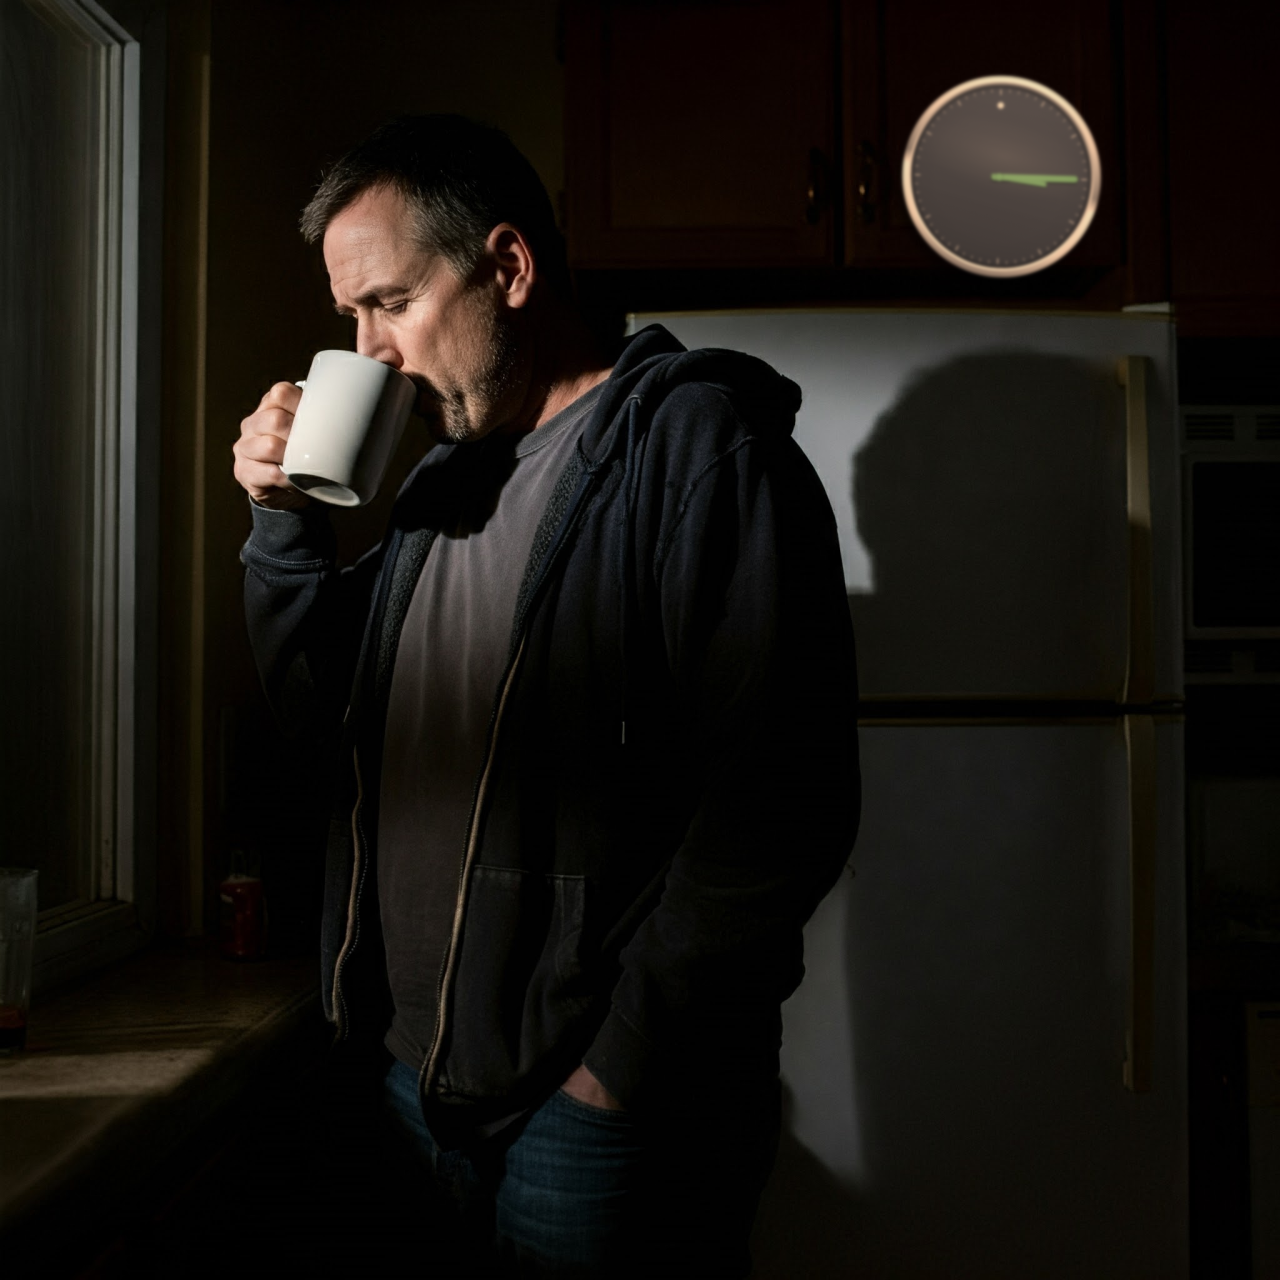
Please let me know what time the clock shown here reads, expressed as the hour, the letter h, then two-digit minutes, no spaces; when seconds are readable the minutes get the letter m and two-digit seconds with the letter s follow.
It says 3h15
